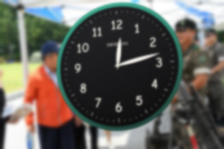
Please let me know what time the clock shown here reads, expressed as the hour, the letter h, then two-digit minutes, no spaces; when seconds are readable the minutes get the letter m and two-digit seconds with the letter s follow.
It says 12h13
